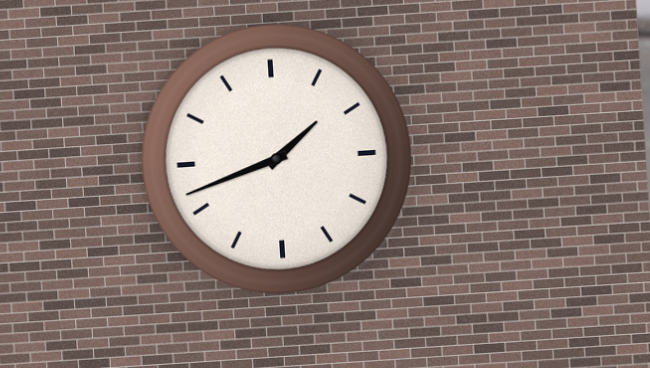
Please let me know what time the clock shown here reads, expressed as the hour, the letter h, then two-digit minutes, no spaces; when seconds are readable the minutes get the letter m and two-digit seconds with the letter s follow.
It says 1h42
